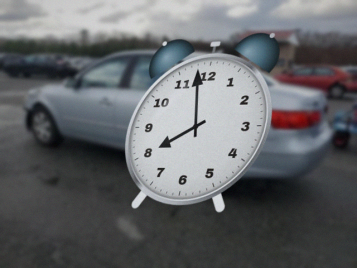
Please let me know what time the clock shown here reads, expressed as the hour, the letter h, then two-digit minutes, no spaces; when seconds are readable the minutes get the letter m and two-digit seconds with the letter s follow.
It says 7h58
